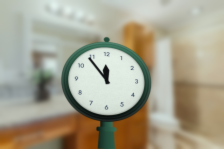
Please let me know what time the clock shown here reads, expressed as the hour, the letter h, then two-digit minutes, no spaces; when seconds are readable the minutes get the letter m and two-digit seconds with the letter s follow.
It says 11h54
